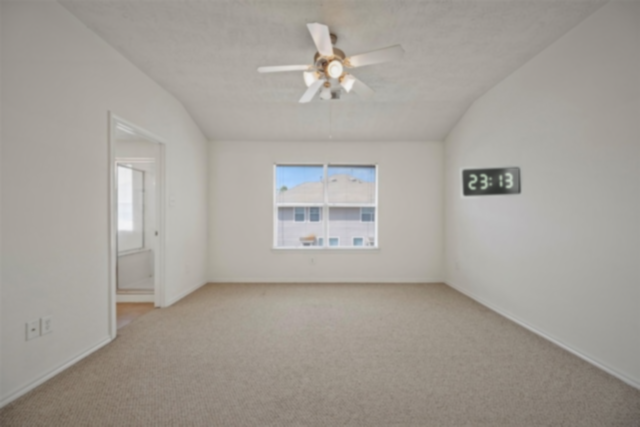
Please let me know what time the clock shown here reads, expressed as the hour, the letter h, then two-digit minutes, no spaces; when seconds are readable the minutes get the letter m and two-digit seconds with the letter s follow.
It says 23h13
